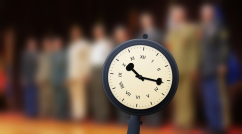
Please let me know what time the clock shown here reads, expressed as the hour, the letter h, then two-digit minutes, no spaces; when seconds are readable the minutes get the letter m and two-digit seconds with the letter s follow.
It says 10h16
